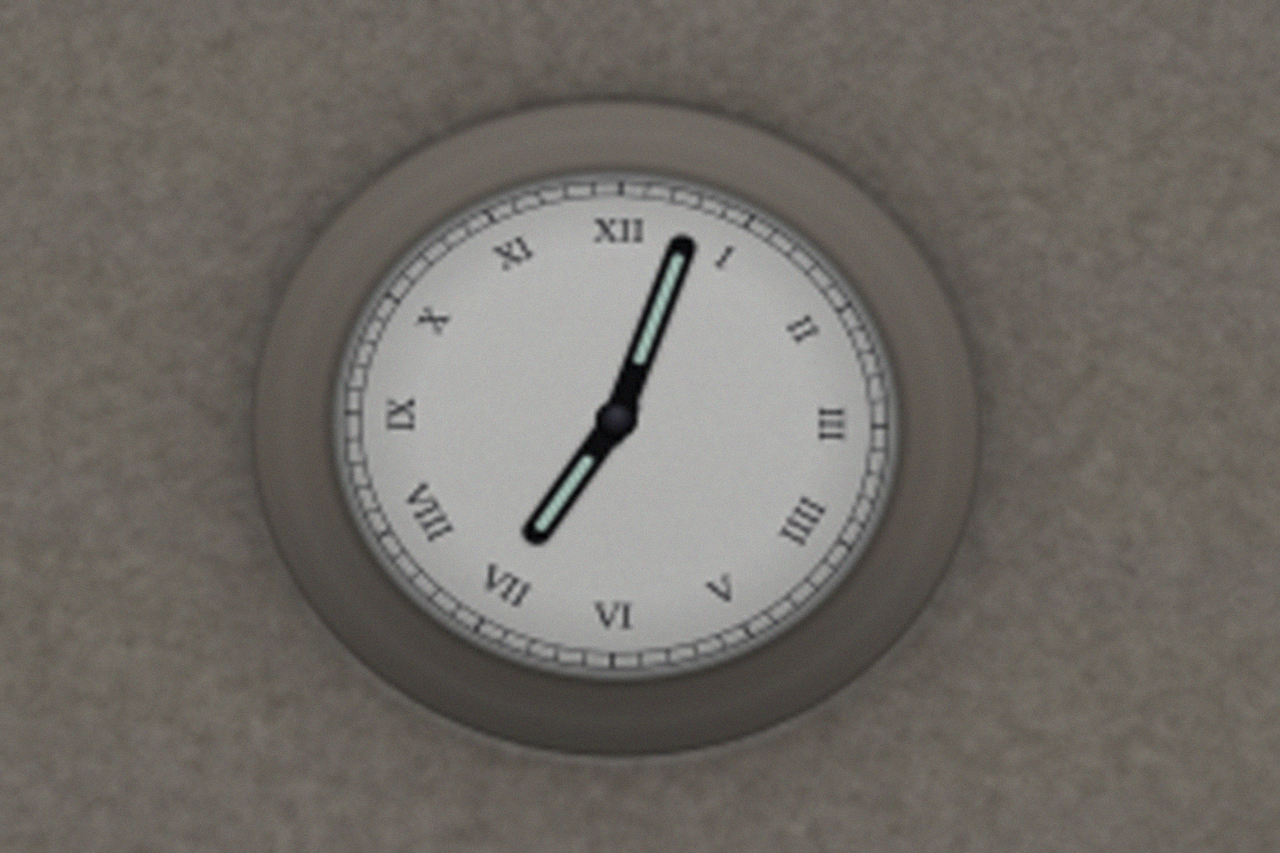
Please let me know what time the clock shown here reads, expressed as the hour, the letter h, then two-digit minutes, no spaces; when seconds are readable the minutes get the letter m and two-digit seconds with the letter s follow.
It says 7h03
